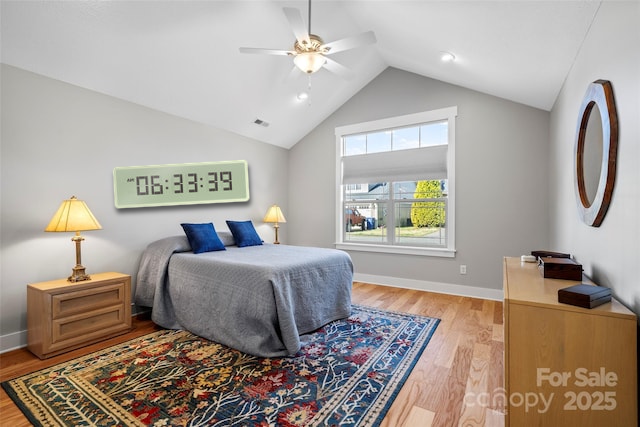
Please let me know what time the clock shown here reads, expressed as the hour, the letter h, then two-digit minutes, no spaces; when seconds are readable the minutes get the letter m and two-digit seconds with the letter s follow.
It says 6h33m39s
